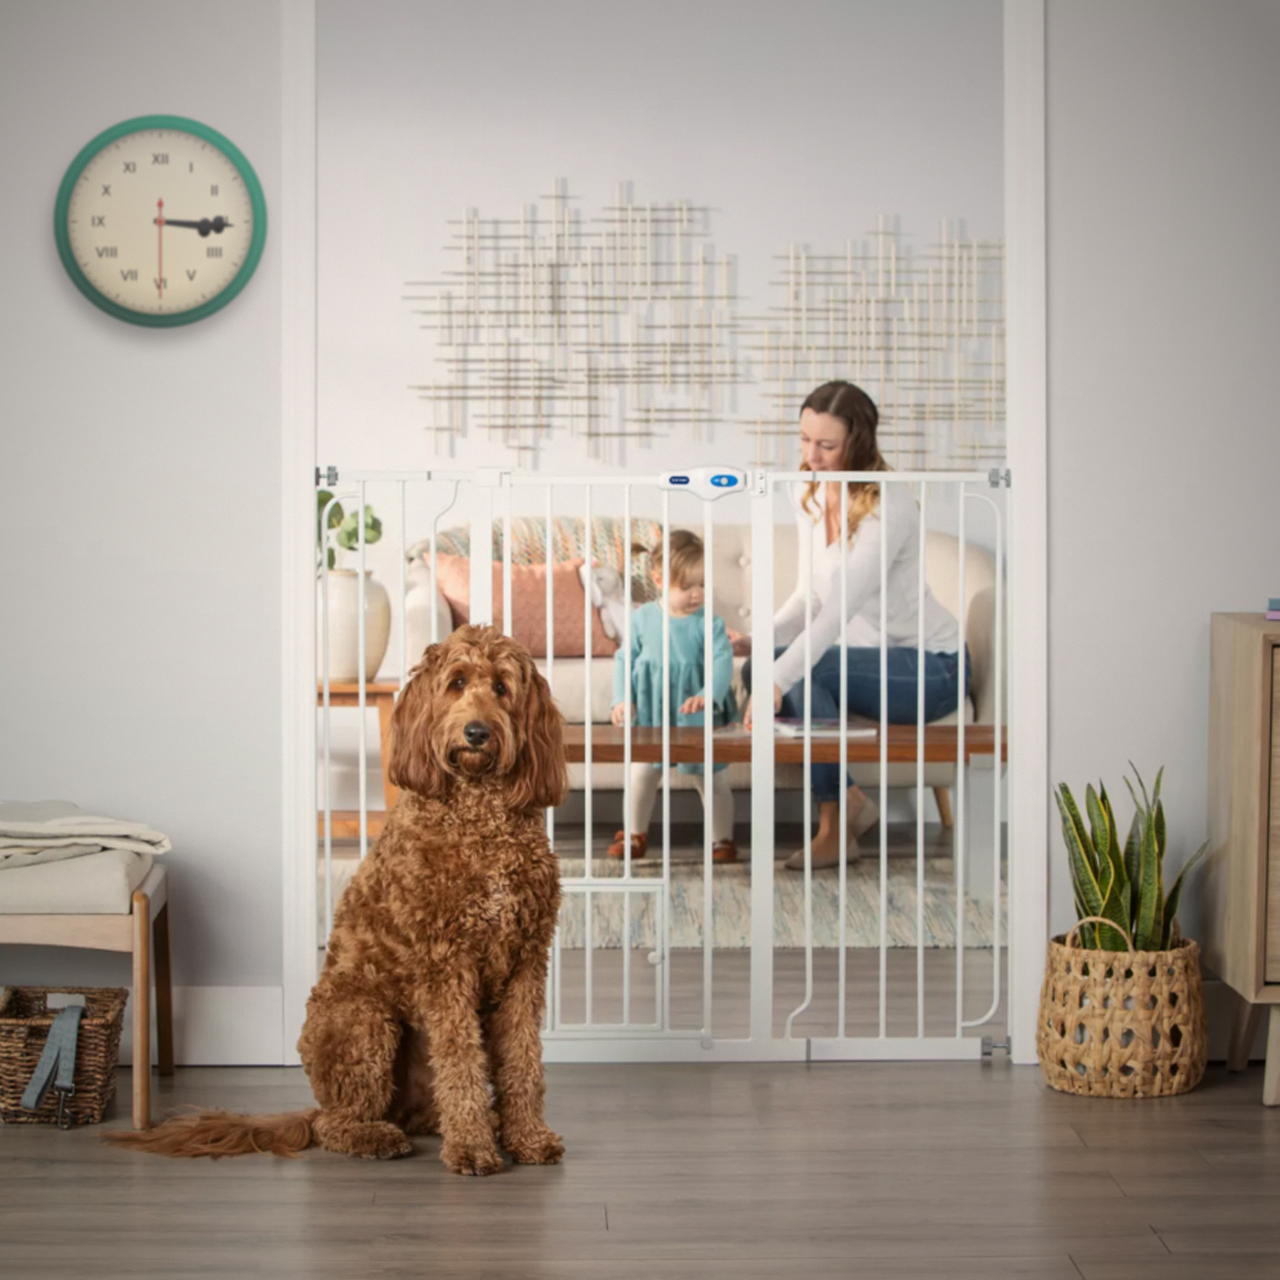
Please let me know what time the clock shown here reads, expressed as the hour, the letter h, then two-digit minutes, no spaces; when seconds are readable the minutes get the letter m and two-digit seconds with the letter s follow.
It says 3h15m30s
